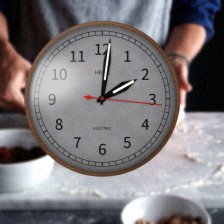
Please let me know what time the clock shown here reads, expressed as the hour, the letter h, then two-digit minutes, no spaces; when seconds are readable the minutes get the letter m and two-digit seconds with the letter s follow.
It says 2h01m16s
